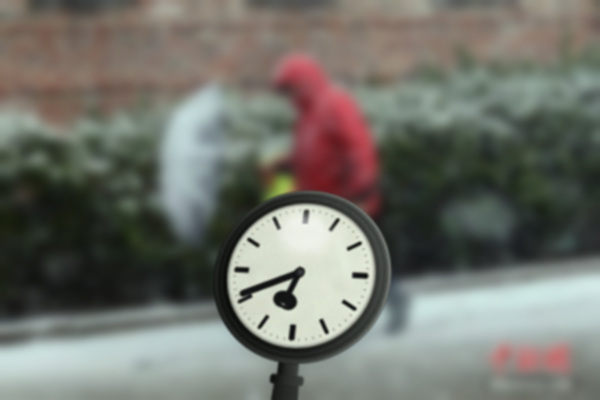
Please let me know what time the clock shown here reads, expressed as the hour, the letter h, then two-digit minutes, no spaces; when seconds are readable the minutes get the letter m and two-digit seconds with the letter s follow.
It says 6h41
